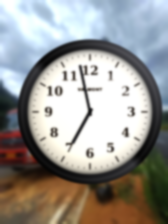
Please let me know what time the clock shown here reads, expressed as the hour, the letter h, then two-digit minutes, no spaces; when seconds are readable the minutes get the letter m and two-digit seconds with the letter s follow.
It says 6h58
